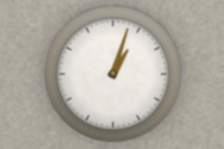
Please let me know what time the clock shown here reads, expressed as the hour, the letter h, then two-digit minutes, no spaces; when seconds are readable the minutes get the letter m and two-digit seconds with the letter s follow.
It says 1h03
